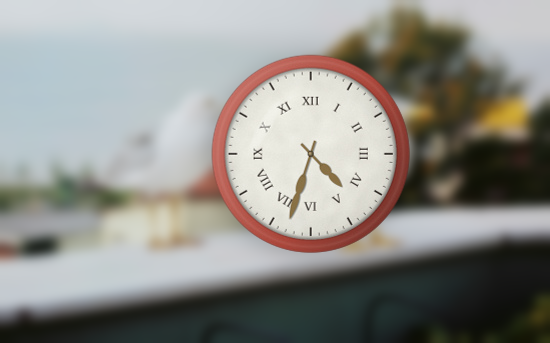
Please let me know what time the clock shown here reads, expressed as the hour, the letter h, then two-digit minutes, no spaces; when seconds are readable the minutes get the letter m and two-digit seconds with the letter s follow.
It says 4h33
